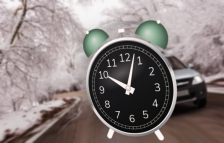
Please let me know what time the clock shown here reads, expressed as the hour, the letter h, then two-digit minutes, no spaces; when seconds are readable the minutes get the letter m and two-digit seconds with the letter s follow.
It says 10h03
